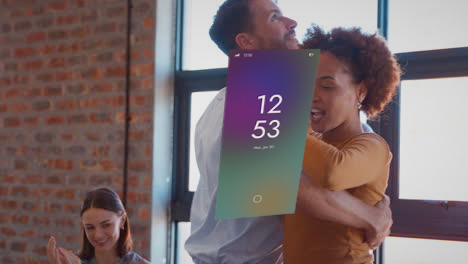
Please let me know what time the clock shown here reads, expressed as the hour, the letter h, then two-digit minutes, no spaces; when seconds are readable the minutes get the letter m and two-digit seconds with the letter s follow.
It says 12h53
